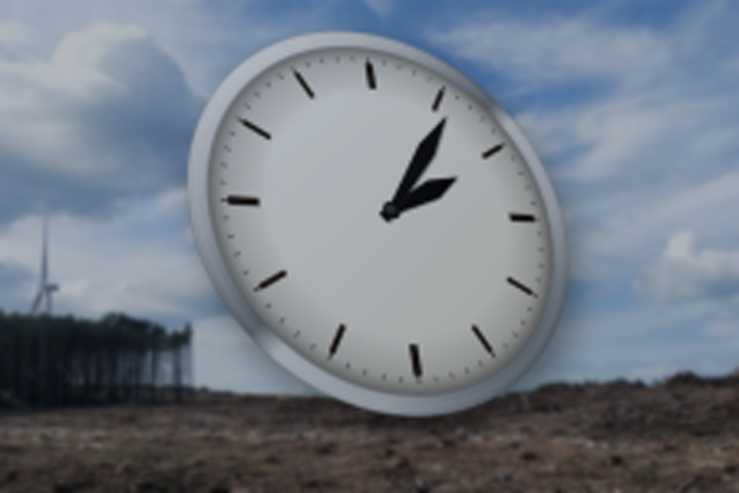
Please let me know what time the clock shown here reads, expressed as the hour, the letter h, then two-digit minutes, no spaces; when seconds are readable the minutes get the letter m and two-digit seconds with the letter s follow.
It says 2h06
